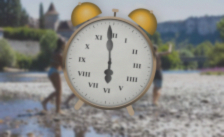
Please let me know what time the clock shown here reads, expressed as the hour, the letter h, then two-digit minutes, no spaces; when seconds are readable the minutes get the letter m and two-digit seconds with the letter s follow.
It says 5h59
